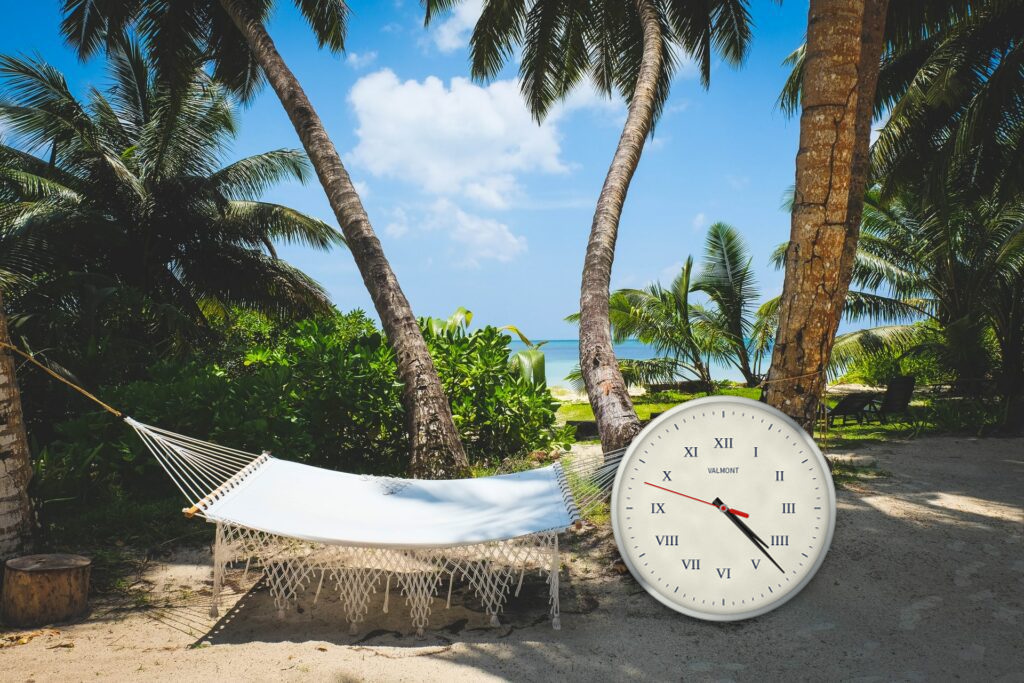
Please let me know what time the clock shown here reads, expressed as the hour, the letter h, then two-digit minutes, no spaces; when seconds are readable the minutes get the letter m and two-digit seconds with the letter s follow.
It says 4h22m48s
